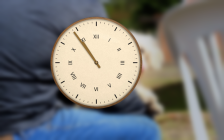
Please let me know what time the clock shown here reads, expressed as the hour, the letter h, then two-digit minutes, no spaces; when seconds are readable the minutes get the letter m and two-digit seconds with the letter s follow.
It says 10h54
